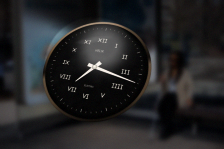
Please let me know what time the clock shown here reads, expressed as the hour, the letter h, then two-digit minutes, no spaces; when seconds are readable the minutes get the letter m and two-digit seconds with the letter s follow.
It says 7h17
